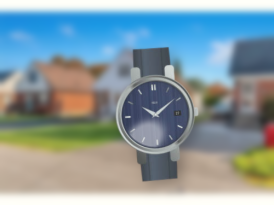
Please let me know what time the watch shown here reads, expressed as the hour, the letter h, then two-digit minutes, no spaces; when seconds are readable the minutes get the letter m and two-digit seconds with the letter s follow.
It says 10h09
